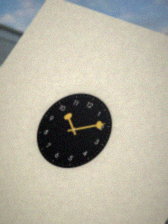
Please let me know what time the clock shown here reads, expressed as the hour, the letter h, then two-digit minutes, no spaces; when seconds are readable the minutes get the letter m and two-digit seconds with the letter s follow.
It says 10h09
